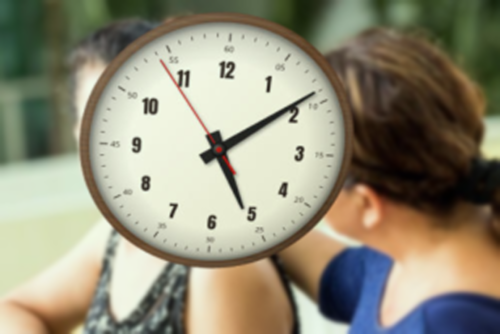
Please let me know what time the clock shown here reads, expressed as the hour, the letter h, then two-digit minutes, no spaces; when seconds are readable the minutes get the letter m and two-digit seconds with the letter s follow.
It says 5h08m54s
